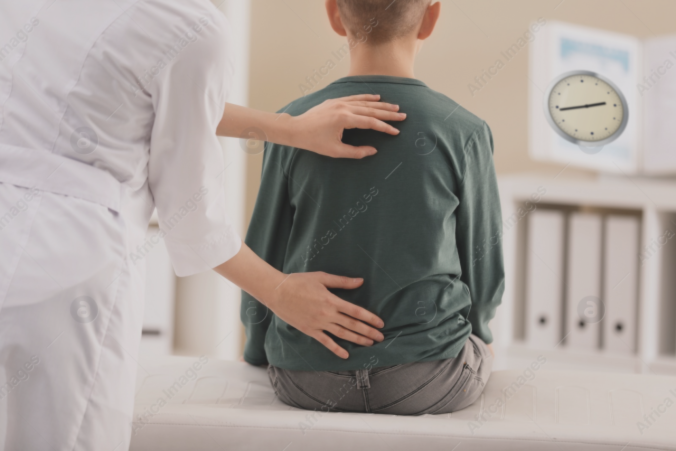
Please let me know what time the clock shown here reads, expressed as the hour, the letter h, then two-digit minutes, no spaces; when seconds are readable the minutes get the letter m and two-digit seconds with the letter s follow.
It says 2h44
